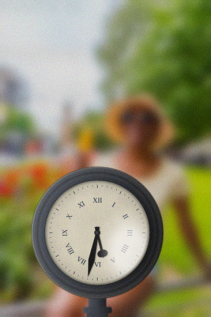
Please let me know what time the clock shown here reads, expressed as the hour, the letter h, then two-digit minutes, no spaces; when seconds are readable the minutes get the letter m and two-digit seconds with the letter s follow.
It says 5h32
